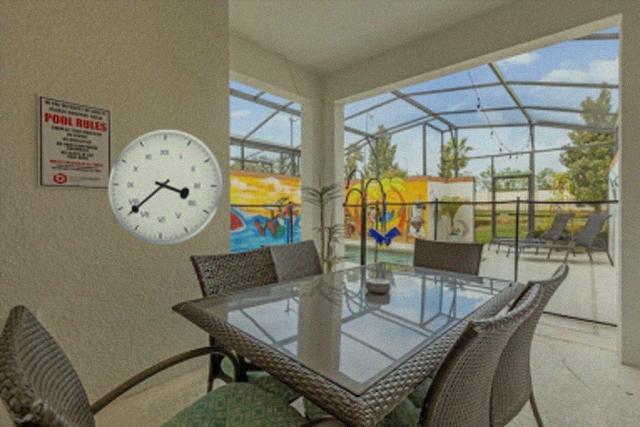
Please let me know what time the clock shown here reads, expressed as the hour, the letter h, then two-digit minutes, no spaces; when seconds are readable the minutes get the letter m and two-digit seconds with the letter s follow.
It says 3h38
